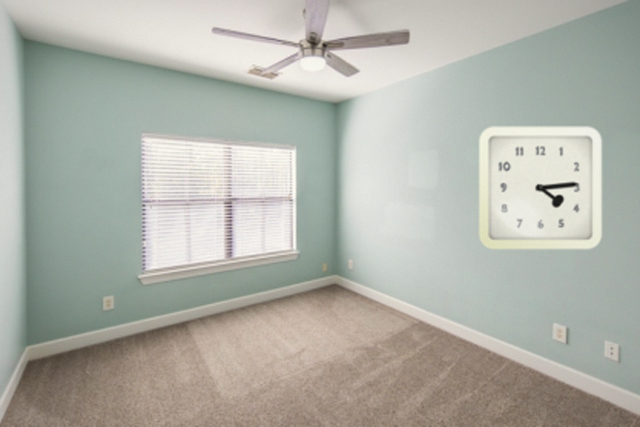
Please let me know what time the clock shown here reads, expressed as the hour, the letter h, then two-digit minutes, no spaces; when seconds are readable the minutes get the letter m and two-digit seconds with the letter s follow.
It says 4h14
